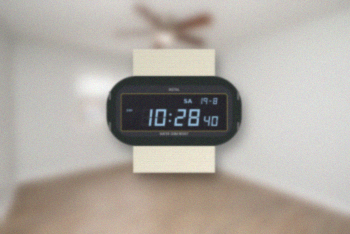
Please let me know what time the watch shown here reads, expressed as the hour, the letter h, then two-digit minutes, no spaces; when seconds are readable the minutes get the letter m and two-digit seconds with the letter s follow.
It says 10h28m40s
